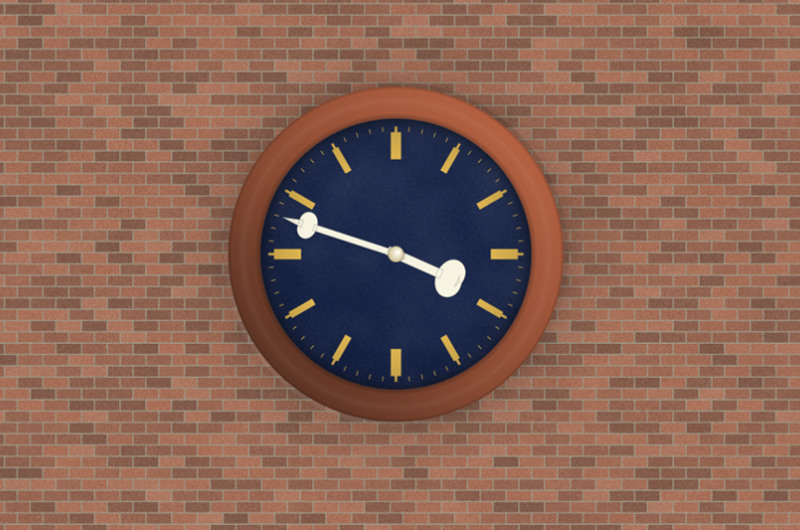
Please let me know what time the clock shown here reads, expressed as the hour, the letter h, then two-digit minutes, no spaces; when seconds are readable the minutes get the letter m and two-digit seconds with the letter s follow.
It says 3h48
